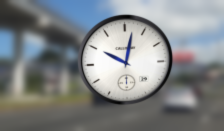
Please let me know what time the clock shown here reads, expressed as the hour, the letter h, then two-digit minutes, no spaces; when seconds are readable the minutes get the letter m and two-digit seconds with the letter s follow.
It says 10h02
